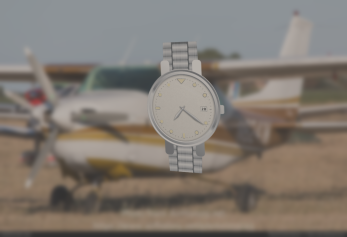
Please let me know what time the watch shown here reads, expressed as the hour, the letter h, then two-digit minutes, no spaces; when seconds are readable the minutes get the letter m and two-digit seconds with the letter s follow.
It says 7h21
